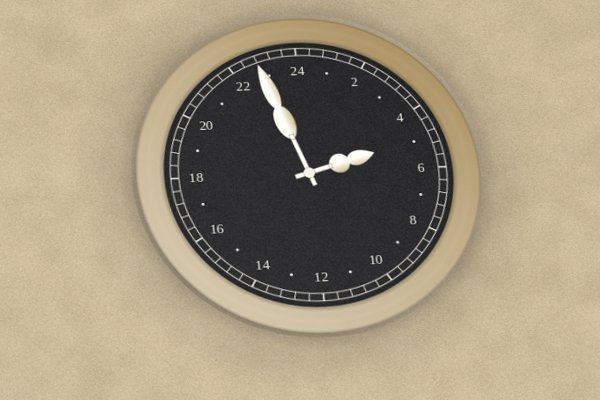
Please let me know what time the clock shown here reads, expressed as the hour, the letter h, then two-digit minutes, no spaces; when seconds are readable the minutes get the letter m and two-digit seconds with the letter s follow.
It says 4h57
